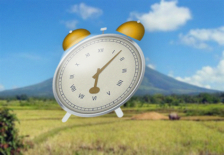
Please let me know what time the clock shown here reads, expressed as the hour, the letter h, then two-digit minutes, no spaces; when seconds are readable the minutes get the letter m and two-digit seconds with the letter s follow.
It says 6h07
